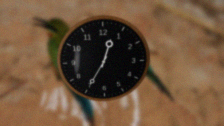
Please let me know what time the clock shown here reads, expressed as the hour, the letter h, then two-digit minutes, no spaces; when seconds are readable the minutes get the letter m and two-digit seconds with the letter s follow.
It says 12h35
